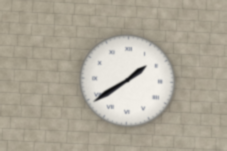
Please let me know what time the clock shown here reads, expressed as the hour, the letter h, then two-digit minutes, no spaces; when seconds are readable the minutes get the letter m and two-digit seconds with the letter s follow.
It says 1h39
